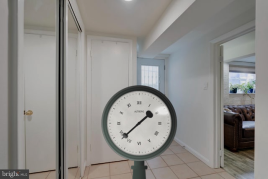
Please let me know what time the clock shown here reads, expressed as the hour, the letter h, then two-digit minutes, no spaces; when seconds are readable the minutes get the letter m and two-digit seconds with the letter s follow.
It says 1h38
